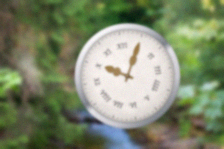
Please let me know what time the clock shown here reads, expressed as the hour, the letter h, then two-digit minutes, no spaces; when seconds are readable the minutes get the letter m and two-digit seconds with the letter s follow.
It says 10h05
